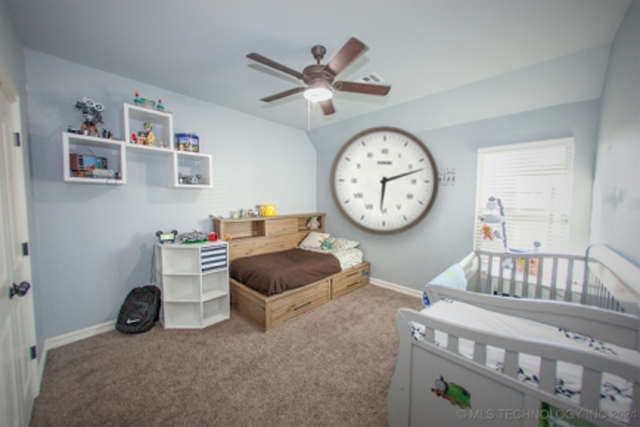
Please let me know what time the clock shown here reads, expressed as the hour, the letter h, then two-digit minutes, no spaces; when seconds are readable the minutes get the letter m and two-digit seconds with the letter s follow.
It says 6h12
